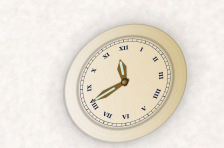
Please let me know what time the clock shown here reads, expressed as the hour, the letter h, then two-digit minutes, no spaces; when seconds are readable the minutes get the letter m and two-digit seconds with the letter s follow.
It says 11h41
